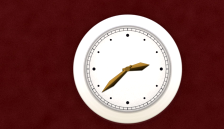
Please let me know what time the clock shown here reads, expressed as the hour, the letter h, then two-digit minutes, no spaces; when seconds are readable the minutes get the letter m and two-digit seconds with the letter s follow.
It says 2h38
